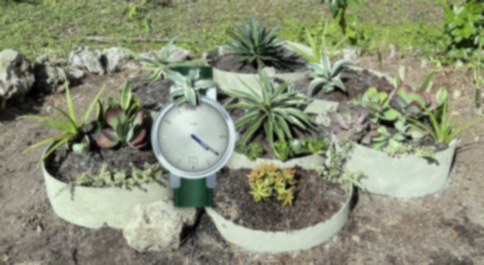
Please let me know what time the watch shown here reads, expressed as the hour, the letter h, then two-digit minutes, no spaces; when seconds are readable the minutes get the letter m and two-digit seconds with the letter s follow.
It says 4h21
